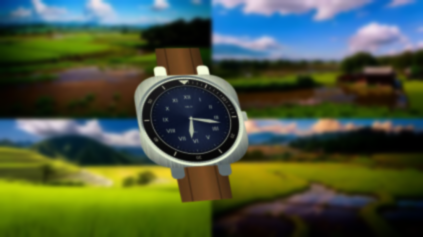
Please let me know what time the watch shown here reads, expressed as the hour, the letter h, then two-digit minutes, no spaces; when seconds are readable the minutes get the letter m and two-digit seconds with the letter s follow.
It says 6h17
